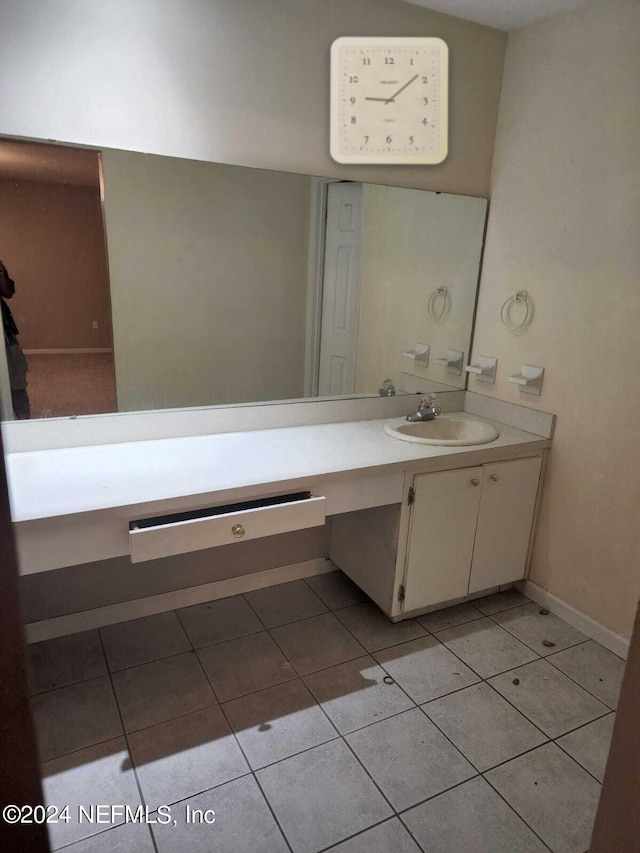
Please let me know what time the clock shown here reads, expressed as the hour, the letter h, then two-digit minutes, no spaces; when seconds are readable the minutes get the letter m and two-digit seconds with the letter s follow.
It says 9h08
